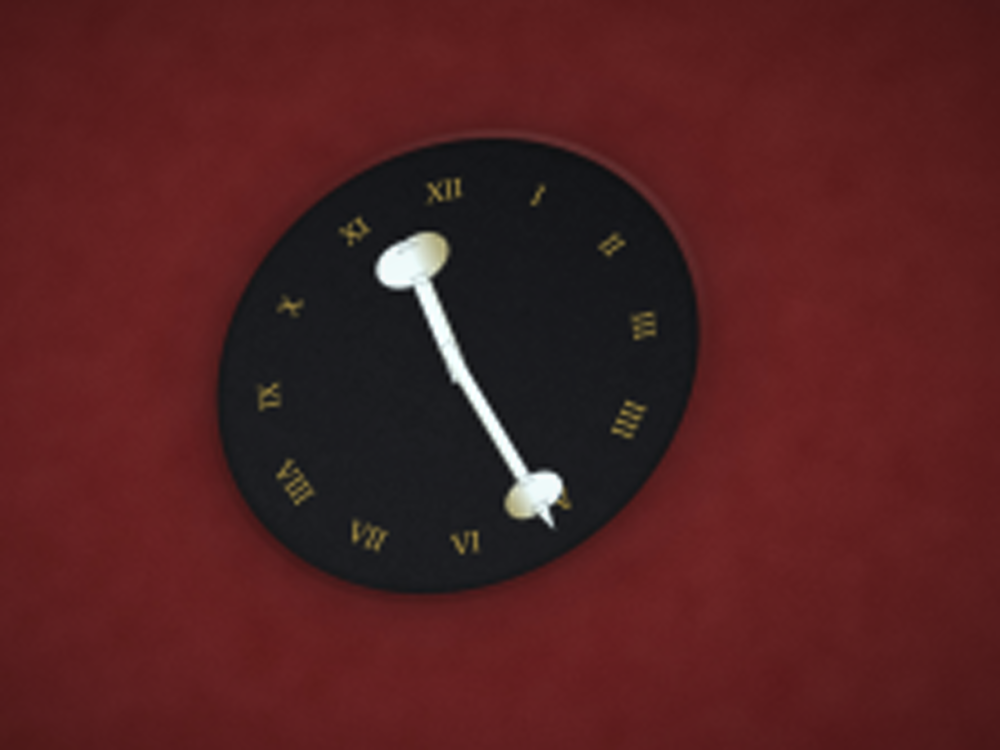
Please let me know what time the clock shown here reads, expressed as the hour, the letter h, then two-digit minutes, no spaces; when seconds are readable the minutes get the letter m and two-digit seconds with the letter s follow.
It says 11h26
